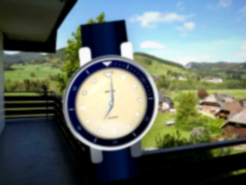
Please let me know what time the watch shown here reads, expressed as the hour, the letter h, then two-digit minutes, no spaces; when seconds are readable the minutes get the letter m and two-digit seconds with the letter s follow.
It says 7h01
